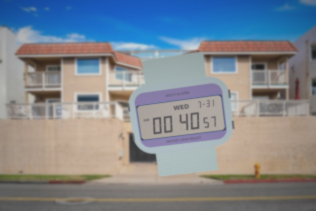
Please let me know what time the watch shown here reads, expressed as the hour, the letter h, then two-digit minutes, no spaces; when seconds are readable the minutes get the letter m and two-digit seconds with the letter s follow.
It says 0h40m57s
